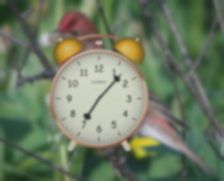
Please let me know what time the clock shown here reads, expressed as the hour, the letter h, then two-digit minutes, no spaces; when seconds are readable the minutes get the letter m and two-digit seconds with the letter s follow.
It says 7h07
